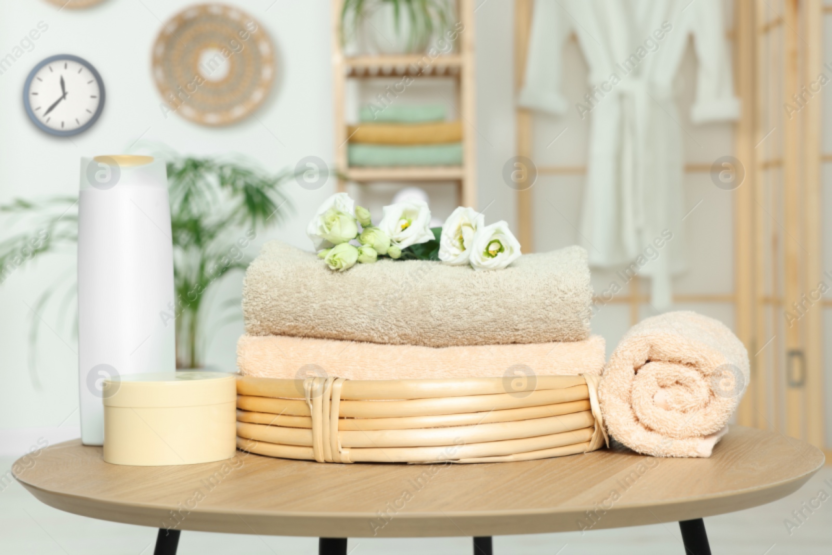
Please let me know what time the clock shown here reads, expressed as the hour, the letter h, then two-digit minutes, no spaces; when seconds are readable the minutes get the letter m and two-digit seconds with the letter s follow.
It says 11h37
